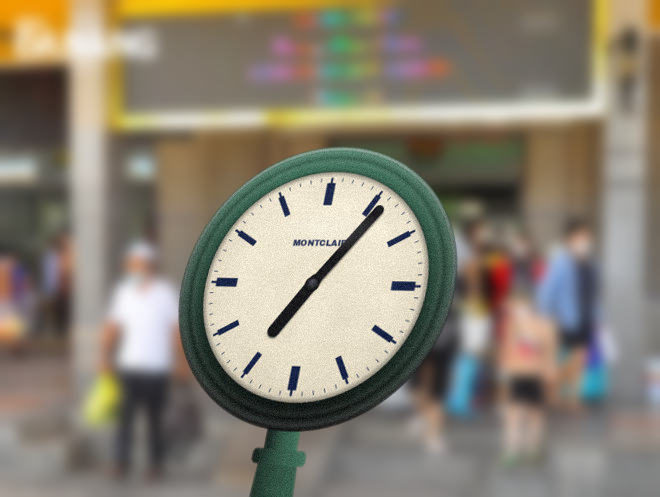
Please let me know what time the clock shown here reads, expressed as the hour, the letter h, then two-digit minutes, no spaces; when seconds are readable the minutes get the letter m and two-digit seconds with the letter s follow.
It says 7h06
